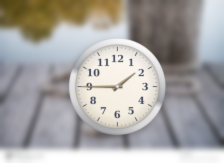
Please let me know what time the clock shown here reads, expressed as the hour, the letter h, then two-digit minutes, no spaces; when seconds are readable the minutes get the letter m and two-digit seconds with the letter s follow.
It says 1h45
